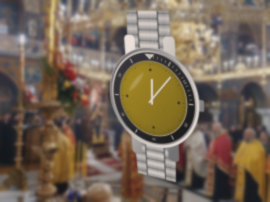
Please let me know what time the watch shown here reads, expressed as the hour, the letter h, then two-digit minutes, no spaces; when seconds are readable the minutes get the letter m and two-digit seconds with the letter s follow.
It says 12h07
